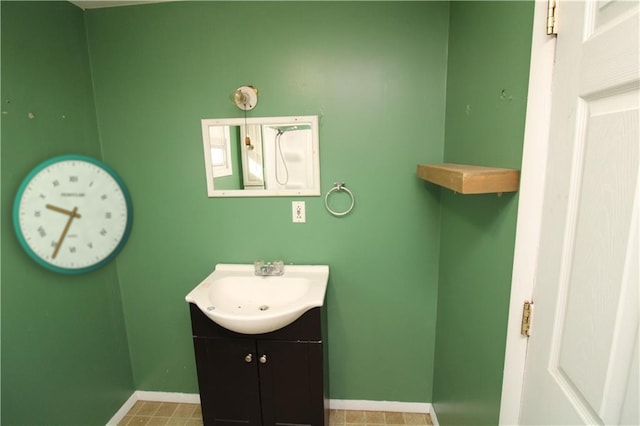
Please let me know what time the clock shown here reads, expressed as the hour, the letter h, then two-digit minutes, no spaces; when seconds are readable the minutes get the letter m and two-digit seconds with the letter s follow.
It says 9h34
